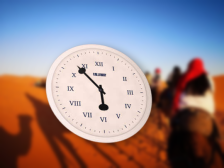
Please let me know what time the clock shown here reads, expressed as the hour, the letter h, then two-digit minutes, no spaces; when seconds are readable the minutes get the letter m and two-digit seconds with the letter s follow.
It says 5h53
